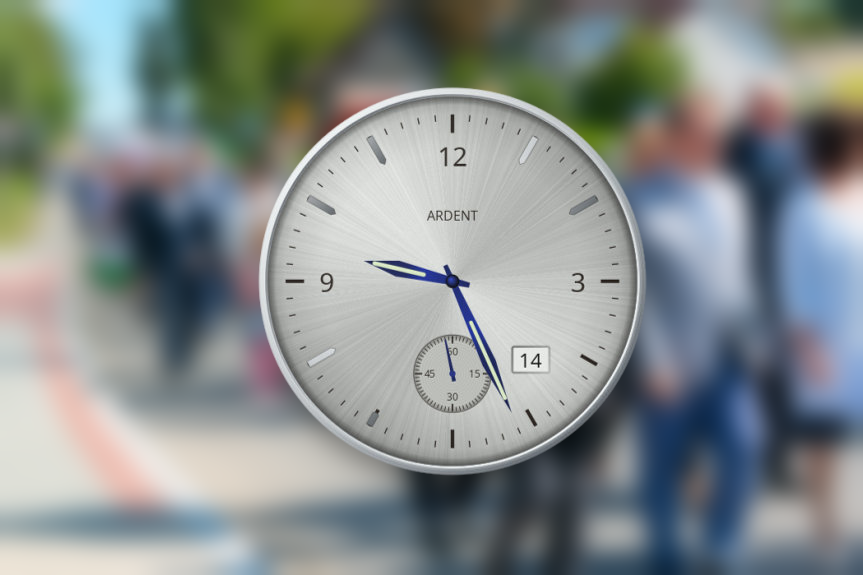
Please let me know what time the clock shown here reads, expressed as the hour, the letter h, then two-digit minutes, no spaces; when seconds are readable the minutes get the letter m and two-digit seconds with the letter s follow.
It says 9h25m58s
